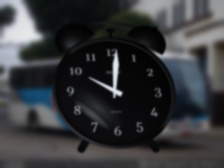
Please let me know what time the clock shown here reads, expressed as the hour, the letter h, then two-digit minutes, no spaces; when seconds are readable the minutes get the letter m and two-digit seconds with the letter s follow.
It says 10h01
